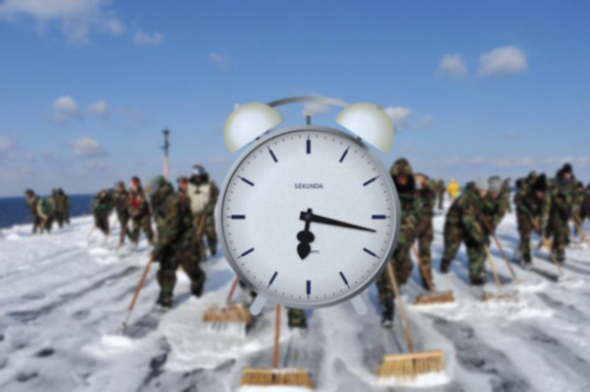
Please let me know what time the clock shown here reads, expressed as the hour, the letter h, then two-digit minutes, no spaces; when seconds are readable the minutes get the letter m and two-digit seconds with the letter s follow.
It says 6h17
